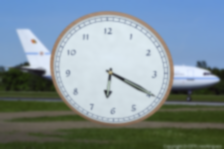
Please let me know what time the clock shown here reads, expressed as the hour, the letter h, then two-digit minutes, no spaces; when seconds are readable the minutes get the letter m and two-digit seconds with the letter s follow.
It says 6h20
